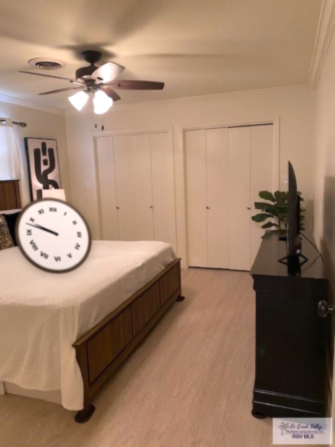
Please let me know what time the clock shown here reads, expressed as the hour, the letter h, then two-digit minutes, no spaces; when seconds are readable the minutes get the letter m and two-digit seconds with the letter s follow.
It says 9h48
